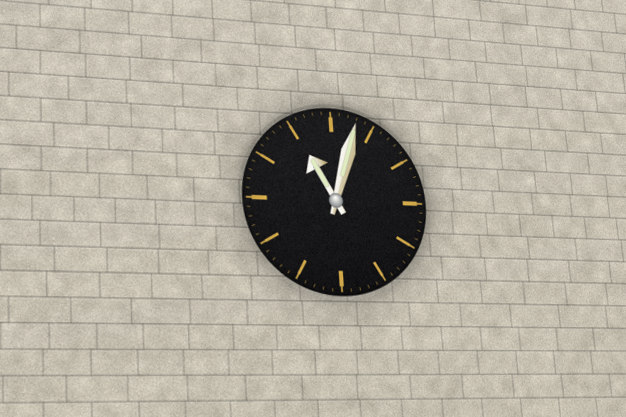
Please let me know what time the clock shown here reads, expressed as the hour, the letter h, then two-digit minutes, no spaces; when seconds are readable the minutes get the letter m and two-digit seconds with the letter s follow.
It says 11h03
